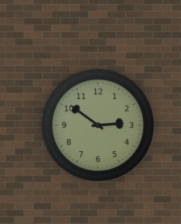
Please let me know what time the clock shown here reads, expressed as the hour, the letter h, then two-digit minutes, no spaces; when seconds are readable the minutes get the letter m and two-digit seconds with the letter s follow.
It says 2h51
